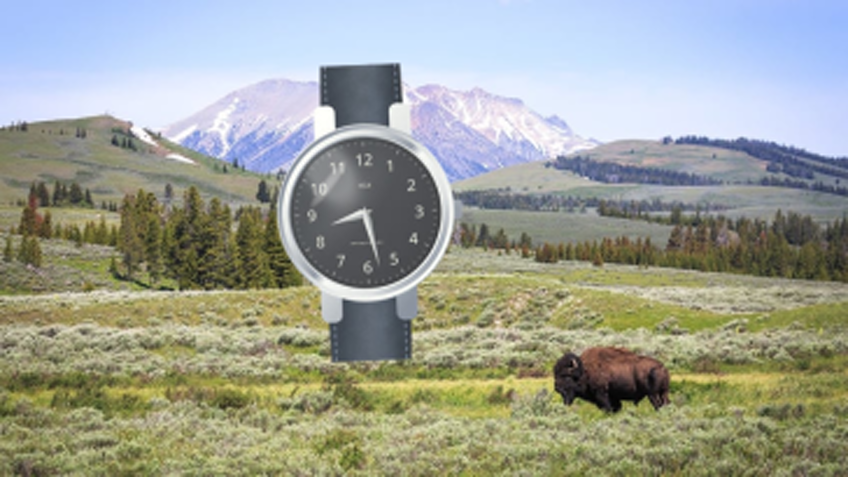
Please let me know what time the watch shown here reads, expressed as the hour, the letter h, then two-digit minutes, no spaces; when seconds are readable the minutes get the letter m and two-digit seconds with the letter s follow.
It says 8h28
